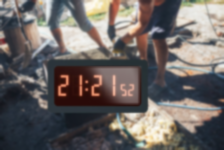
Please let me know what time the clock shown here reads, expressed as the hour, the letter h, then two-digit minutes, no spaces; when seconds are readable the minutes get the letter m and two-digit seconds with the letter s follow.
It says 21h21m52s
